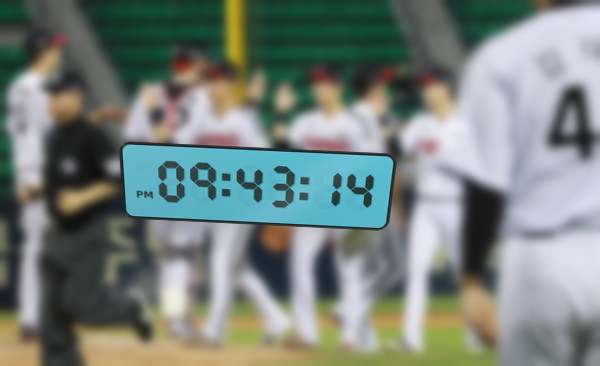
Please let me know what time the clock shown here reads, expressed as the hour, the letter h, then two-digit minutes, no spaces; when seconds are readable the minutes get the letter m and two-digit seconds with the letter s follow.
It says 9h43m14s
